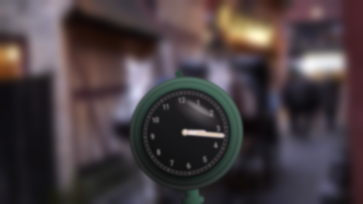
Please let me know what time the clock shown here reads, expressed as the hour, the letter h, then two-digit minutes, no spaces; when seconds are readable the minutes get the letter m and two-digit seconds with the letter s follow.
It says 3h17
